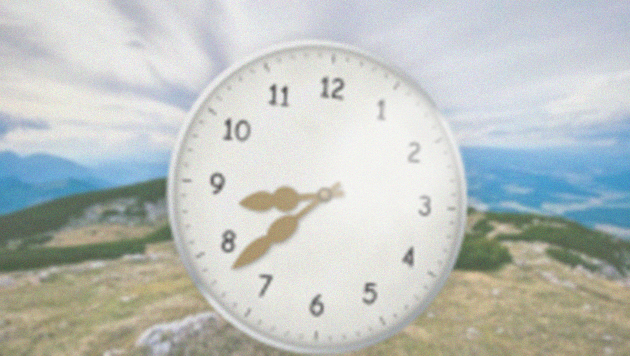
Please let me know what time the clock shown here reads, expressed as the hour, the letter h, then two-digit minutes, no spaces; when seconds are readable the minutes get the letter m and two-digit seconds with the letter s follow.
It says 8h38
